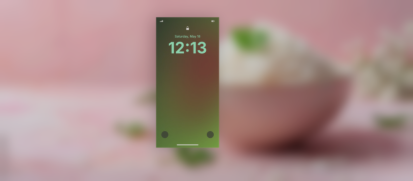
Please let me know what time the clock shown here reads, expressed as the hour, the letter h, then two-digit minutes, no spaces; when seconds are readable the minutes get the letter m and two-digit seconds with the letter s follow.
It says 12h13
